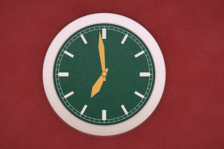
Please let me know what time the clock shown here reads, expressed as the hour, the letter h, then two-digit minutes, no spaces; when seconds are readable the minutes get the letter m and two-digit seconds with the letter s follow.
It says 6h59
